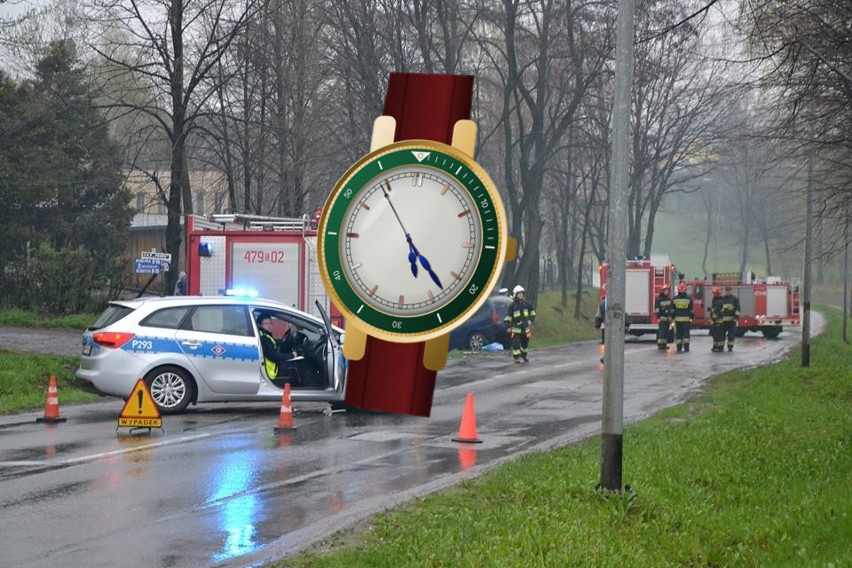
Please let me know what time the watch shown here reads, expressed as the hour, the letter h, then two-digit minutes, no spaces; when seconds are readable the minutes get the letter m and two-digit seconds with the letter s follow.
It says 5h22m54s
